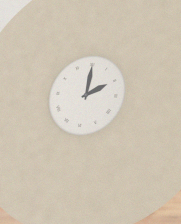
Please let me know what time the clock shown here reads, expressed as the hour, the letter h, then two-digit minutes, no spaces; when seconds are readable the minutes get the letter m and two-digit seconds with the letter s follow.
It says 2h00
